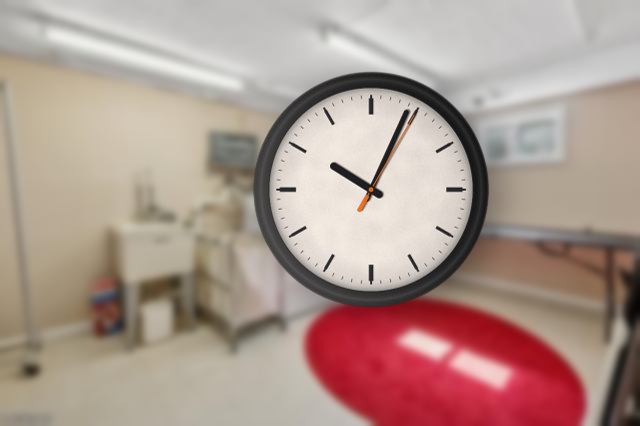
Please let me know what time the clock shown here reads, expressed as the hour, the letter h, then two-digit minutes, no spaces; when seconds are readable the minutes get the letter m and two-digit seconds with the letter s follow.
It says 10h04m05s
